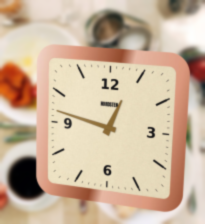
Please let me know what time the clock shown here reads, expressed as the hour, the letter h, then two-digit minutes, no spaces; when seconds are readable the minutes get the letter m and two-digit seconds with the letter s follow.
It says 12h47
